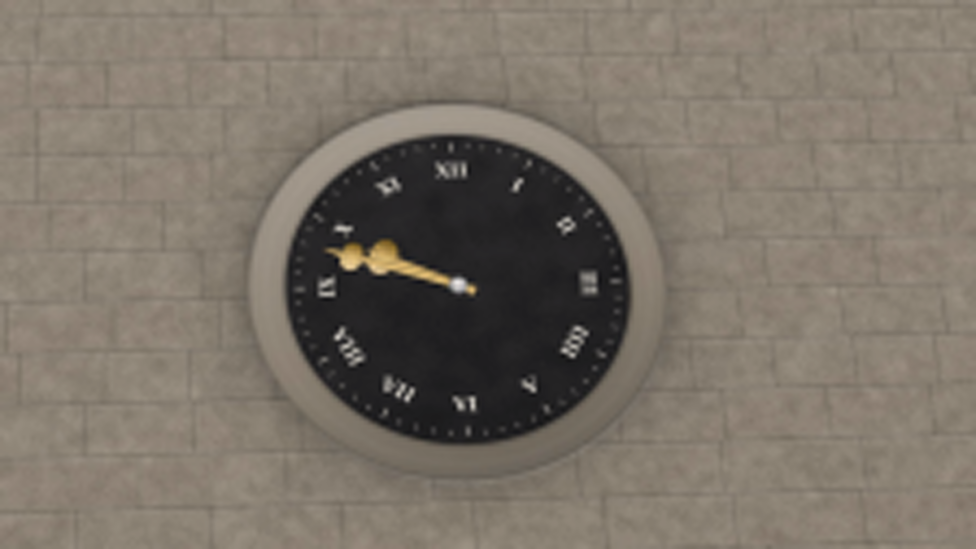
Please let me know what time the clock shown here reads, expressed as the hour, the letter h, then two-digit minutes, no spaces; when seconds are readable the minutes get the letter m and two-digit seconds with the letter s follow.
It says 9h48
